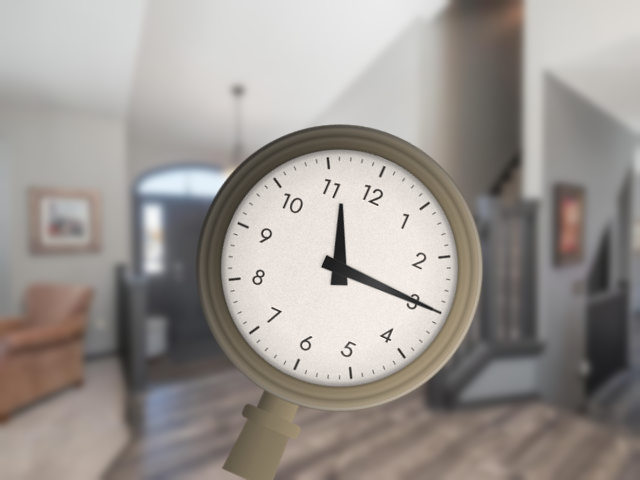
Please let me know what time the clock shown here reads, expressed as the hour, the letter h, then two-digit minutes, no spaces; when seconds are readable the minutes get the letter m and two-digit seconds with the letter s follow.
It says 11h15
